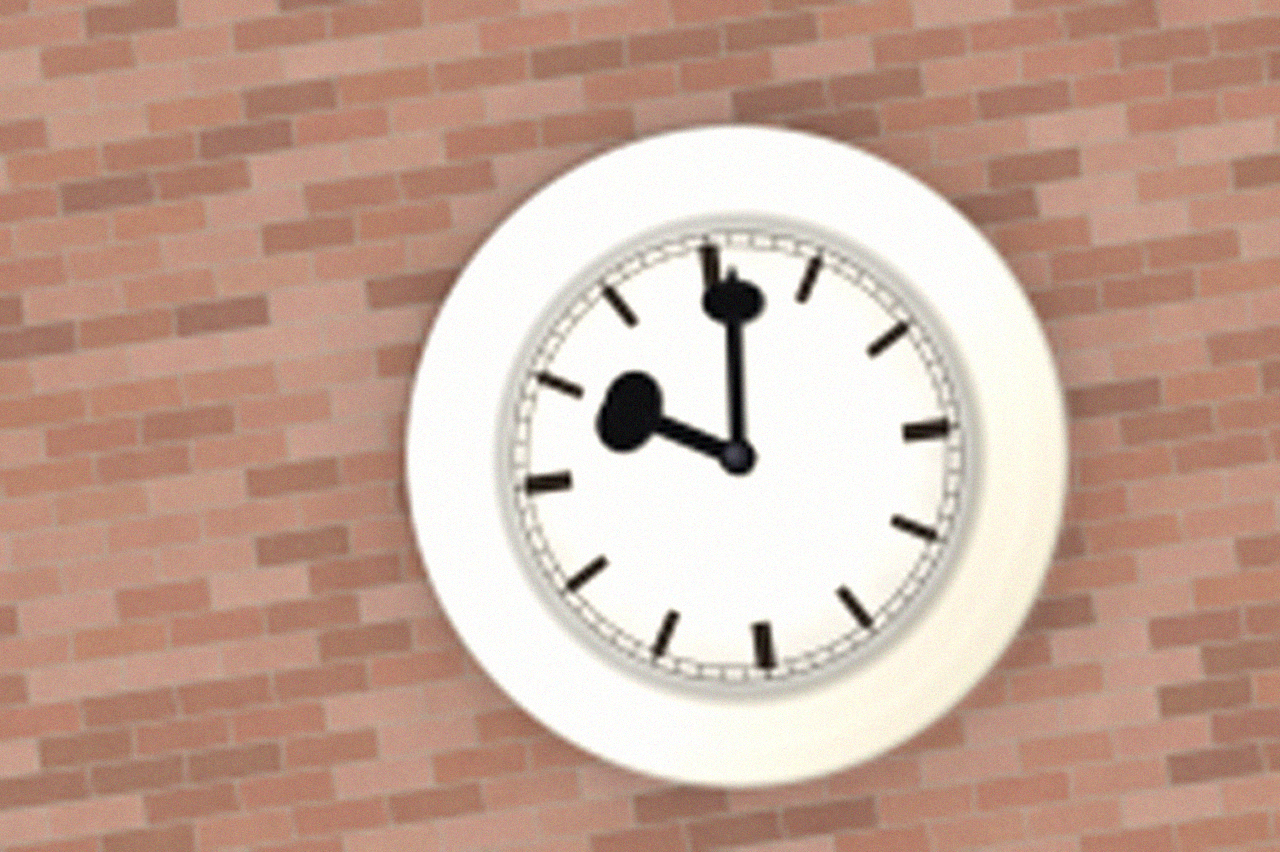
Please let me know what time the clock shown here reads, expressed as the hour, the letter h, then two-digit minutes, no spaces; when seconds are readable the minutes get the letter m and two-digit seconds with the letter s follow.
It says 10h01
